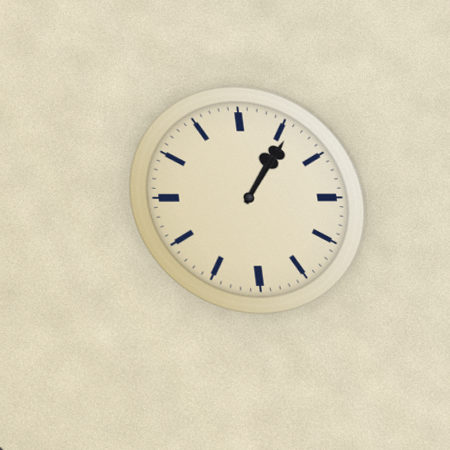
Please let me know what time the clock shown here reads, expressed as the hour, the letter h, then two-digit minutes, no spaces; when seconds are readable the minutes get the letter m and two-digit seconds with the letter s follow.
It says 1h06
